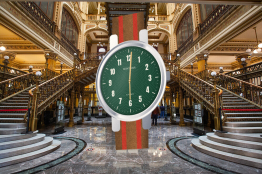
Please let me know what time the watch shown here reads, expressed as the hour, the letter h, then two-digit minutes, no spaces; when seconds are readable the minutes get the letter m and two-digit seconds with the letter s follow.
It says 6h01
